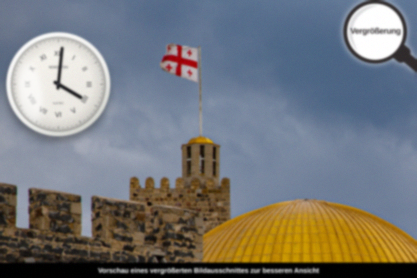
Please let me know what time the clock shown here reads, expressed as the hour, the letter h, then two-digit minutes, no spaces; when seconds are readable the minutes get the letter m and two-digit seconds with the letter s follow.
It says 4h01
